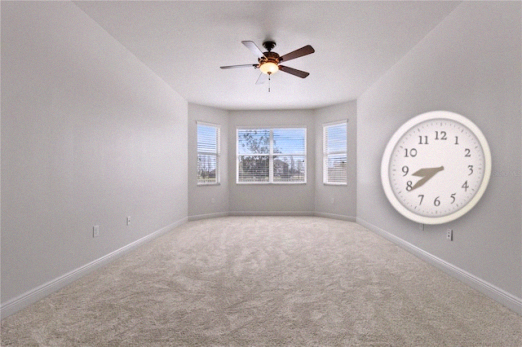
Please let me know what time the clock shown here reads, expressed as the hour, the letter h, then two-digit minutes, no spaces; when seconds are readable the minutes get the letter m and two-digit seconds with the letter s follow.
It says 8h39
